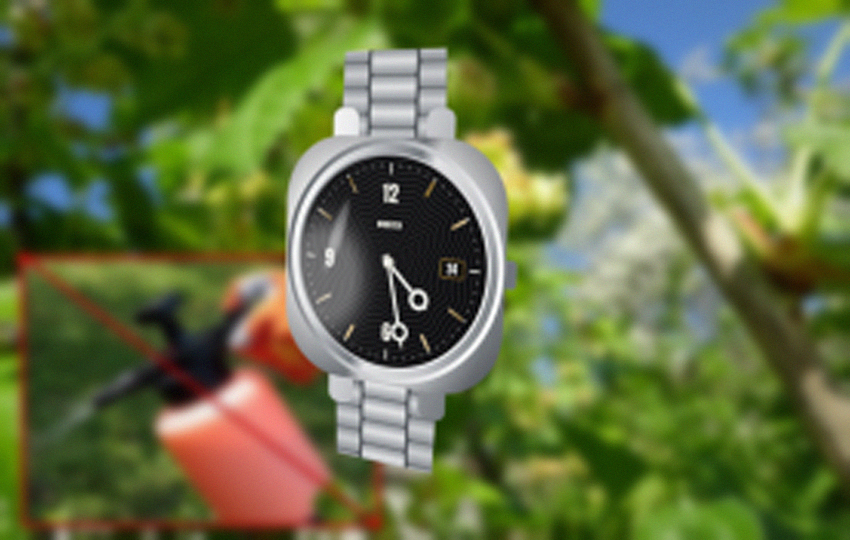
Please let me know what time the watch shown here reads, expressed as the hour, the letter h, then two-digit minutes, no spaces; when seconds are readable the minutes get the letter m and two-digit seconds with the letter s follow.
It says 4h28
